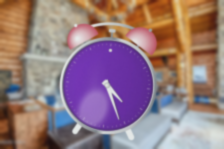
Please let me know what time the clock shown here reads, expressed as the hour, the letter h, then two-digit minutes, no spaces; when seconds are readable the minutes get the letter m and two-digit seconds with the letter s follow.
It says 4h26
